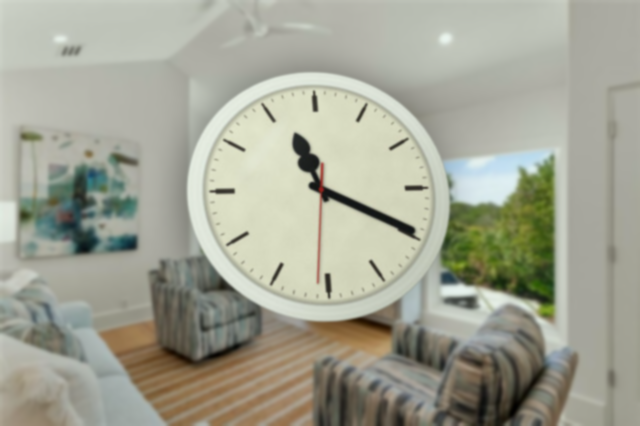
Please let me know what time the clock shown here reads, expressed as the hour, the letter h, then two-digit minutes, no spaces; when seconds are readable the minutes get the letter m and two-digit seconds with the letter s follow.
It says 11h19m31s
